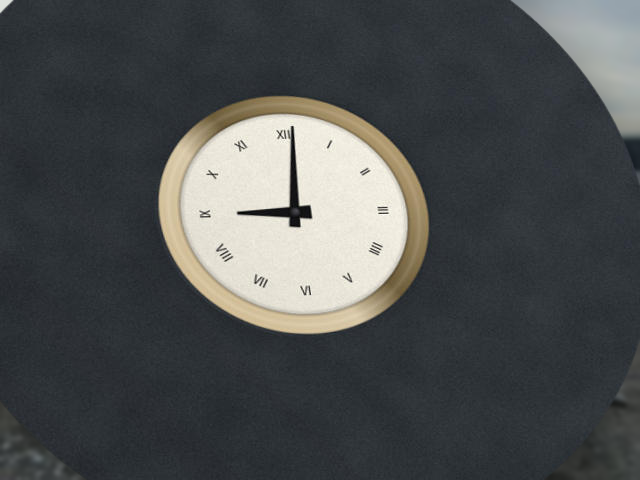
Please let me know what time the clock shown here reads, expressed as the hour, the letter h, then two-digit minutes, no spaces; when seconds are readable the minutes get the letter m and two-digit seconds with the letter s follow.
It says 9h01
